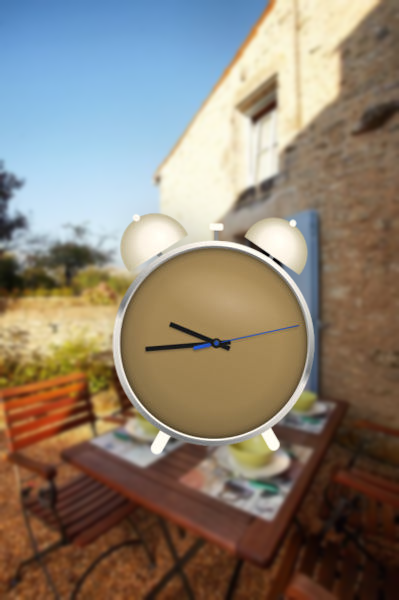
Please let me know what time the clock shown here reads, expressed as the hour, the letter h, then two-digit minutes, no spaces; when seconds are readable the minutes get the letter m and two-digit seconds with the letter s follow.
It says 9h44m13s
